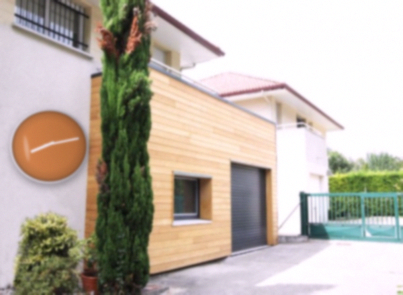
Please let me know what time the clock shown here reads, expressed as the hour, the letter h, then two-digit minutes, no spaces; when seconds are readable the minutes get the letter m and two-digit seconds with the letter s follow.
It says 8h13
